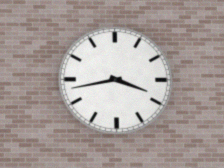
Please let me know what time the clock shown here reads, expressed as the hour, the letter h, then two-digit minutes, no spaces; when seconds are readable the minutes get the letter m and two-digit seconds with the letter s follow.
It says 3h43
